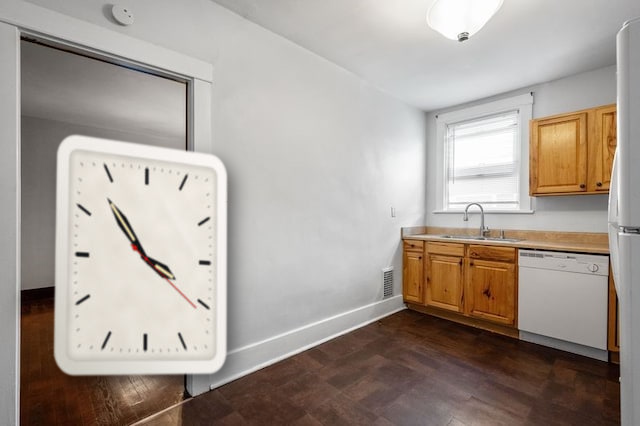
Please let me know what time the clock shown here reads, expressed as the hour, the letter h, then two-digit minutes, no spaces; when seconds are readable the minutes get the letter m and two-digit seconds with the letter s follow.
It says 3h53m21s
